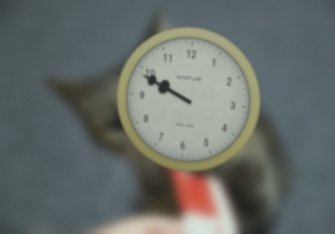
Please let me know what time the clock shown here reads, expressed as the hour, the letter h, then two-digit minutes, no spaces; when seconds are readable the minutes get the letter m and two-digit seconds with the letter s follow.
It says 9h49
